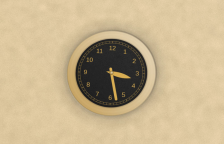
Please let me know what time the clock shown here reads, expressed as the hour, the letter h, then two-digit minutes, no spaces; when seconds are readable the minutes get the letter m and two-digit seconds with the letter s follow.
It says 3h28
